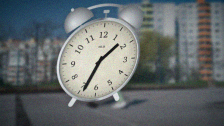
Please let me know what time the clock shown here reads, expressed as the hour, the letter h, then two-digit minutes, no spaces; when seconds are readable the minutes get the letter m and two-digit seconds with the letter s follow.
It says 1h34
